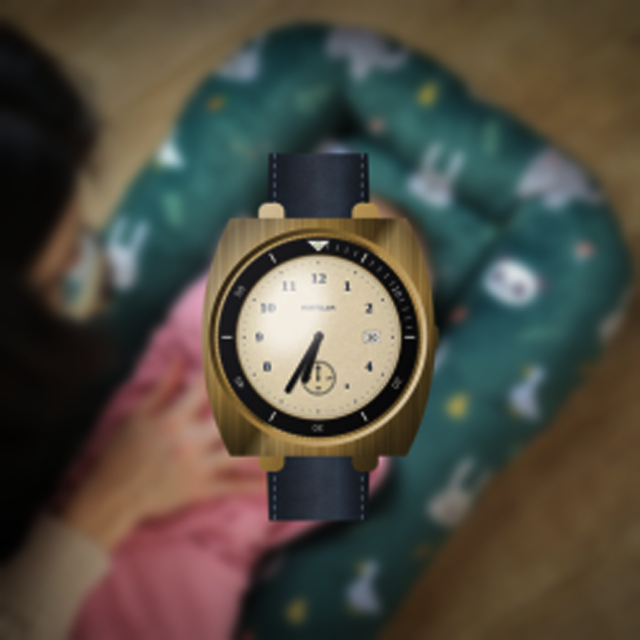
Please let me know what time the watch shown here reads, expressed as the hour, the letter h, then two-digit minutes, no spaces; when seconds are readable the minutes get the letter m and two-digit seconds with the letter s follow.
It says 6h35
